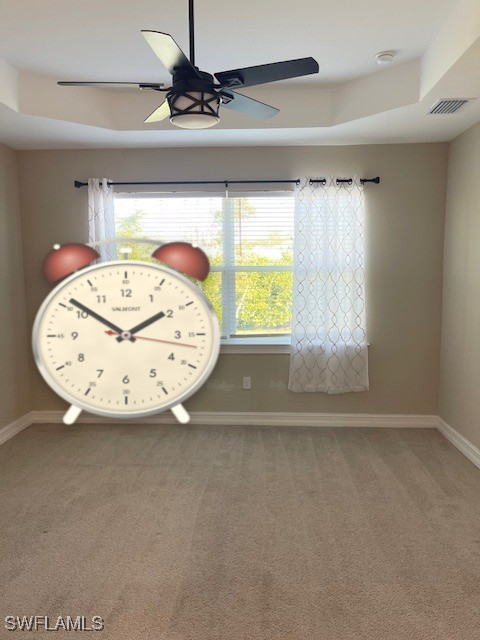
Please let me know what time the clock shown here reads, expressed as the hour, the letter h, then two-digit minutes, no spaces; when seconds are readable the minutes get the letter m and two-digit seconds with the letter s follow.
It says 1h51m17s
